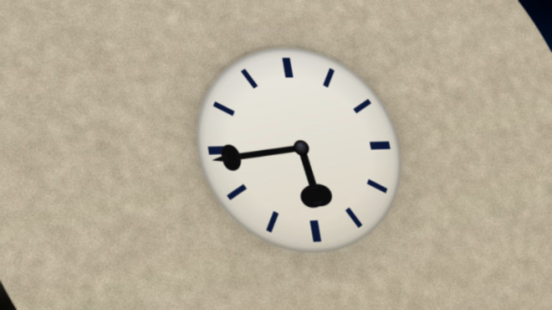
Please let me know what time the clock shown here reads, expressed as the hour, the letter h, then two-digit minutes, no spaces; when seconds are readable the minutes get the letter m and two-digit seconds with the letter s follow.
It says 5h44
